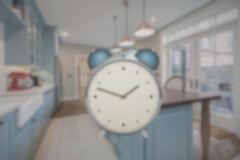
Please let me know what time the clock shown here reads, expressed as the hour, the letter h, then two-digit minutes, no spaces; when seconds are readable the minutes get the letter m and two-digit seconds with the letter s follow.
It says 1h48
